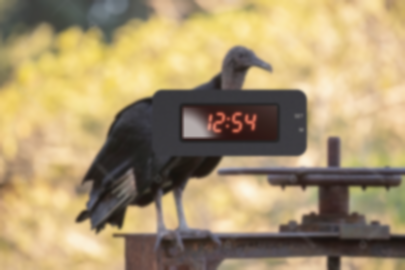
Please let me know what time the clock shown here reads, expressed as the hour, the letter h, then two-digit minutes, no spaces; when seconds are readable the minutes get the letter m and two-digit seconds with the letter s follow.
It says 12h54
